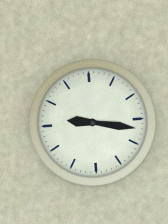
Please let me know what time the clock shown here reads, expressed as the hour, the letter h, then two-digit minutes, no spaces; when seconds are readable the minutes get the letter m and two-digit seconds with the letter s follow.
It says 9h17
